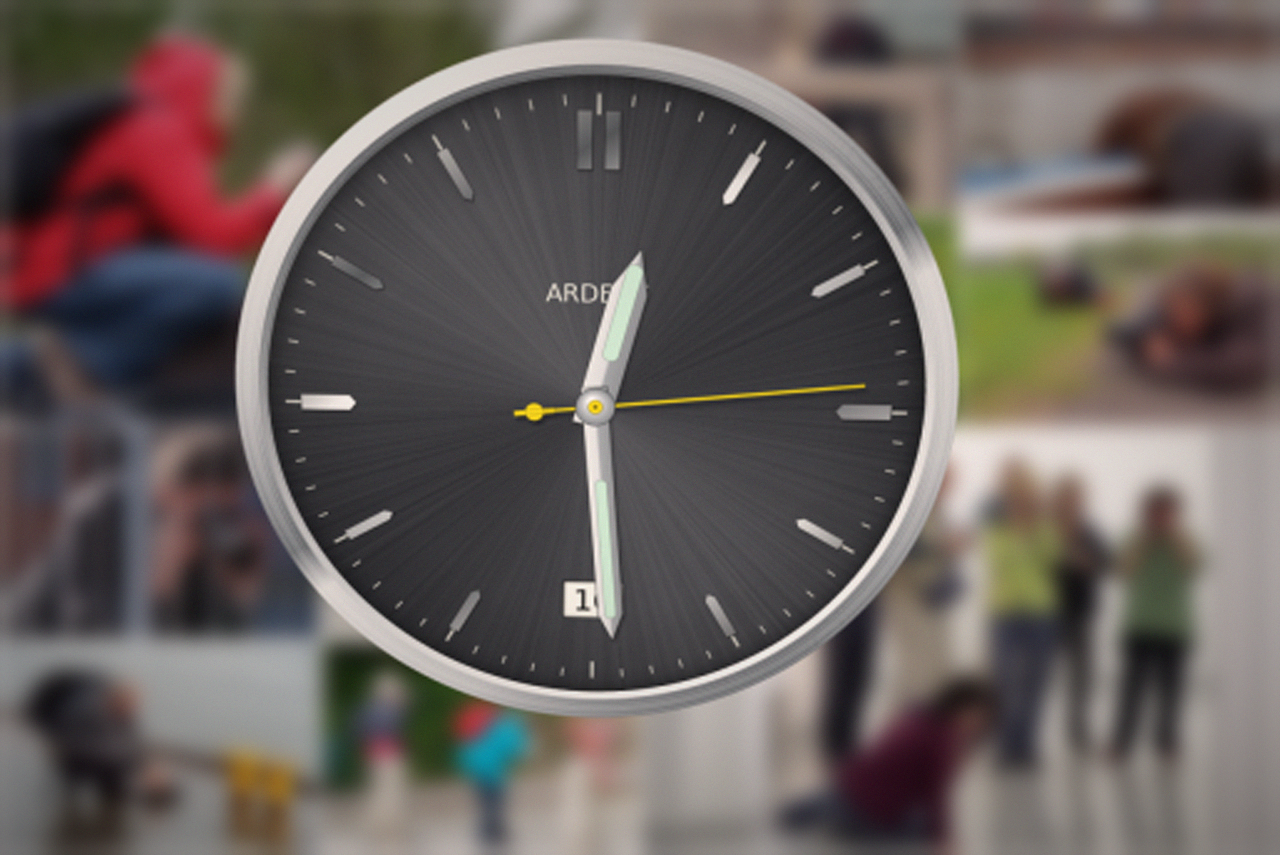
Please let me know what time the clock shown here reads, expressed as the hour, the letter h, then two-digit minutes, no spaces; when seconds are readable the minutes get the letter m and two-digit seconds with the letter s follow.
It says 12h29m14s
